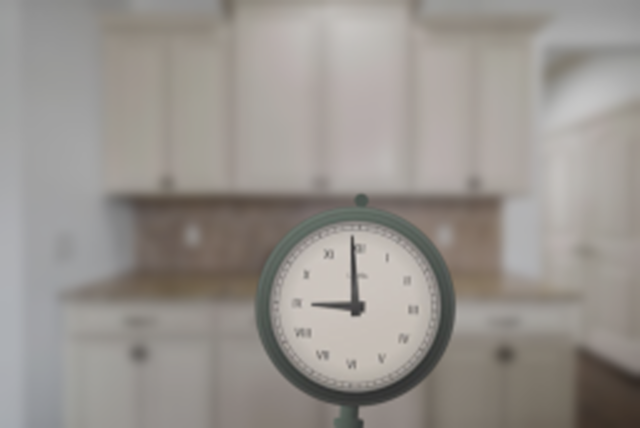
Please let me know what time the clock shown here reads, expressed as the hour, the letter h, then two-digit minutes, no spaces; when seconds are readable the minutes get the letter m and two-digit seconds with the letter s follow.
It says 8h59
